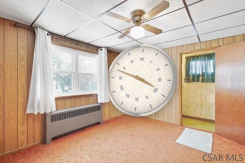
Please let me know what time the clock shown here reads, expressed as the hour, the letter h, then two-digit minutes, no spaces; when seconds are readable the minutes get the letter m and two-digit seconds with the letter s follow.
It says 3h48
